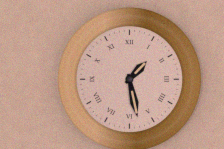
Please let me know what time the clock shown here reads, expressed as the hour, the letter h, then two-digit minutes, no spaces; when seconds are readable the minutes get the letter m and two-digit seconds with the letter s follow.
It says 1h28
